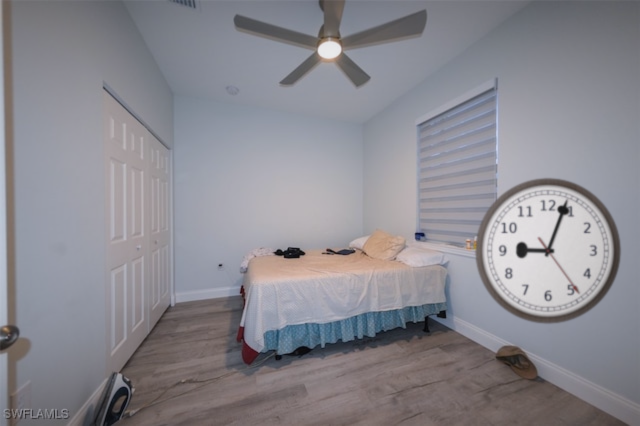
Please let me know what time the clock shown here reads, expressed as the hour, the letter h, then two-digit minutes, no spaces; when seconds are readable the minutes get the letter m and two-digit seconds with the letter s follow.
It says 9h03m24s
